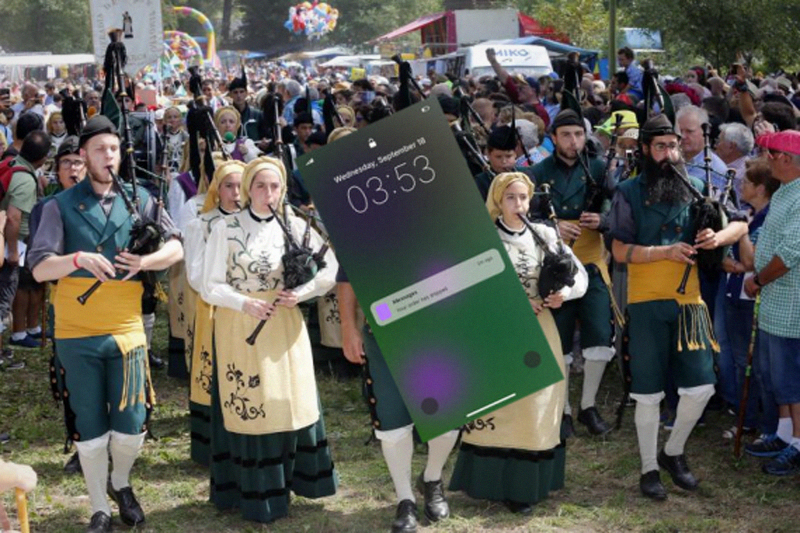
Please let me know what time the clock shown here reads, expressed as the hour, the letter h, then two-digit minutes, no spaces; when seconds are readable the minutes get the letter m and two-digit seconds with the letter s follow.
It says 3h53
